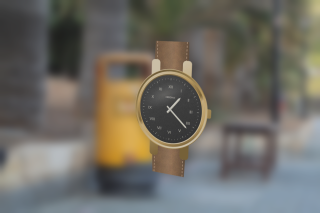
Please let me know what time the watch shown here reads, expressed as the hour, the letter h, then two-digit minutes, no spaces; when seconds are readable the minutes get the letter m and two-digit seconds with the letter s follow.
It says 1h22
